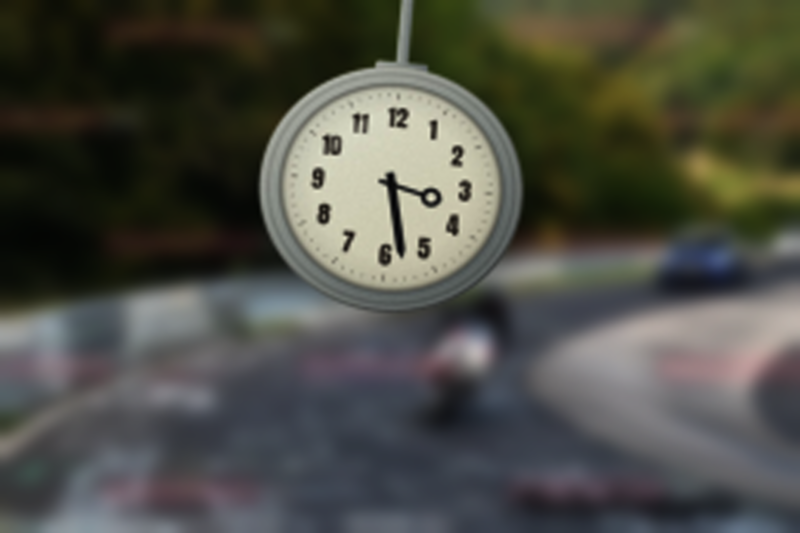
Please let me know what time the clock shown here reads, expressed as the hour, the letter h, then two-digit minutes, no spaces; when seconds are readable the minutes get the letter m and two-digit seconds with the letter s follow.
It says 3h28
